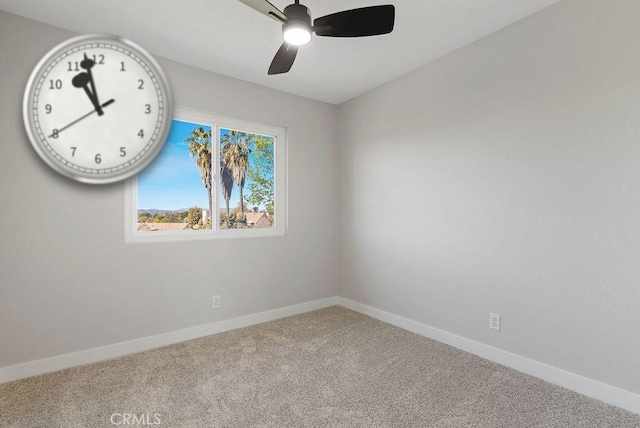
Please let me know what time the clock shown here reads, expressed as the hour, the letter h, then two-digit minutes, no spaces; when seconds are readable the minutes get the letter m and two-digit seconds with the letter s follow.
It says 10h57m40s
